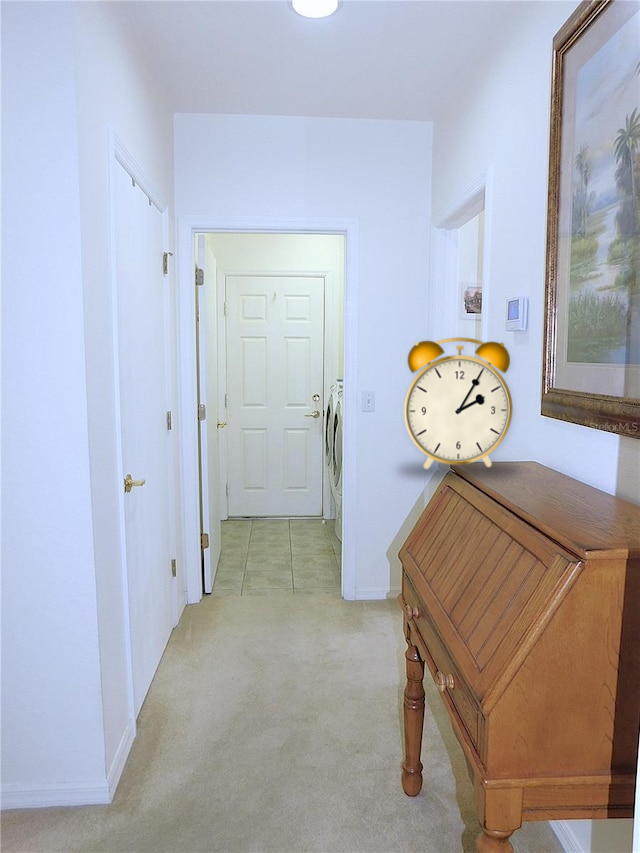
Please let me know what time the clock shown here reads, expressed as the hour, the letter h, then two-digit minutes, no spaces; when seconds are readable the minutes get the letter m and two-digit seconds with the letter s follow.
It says 2h05
